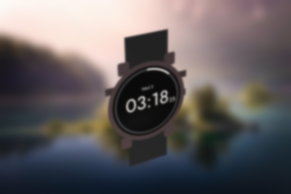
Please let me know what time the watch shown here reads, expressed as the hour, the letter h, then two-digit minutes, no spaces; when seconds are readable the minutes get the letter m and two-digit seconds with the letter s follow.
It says 3h18
